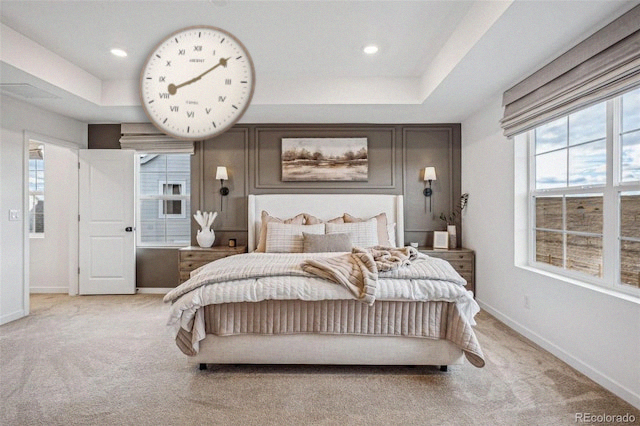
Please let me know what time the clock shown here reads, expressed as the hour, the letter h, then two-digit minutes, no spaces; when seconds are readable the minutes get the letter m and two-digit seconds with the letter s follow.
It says 8h09
